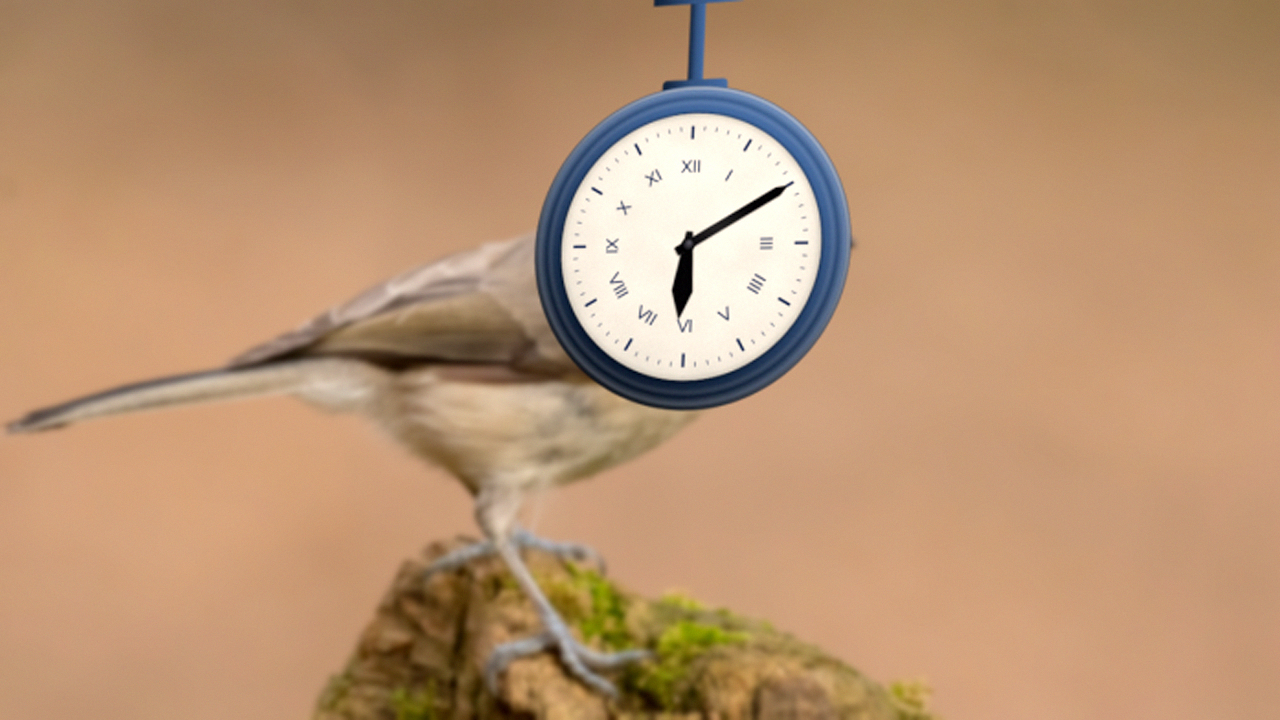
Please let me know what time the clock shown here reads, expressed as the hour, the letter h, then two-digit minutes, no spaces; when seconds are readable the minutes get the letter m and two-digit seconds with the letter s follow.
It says 6h10
